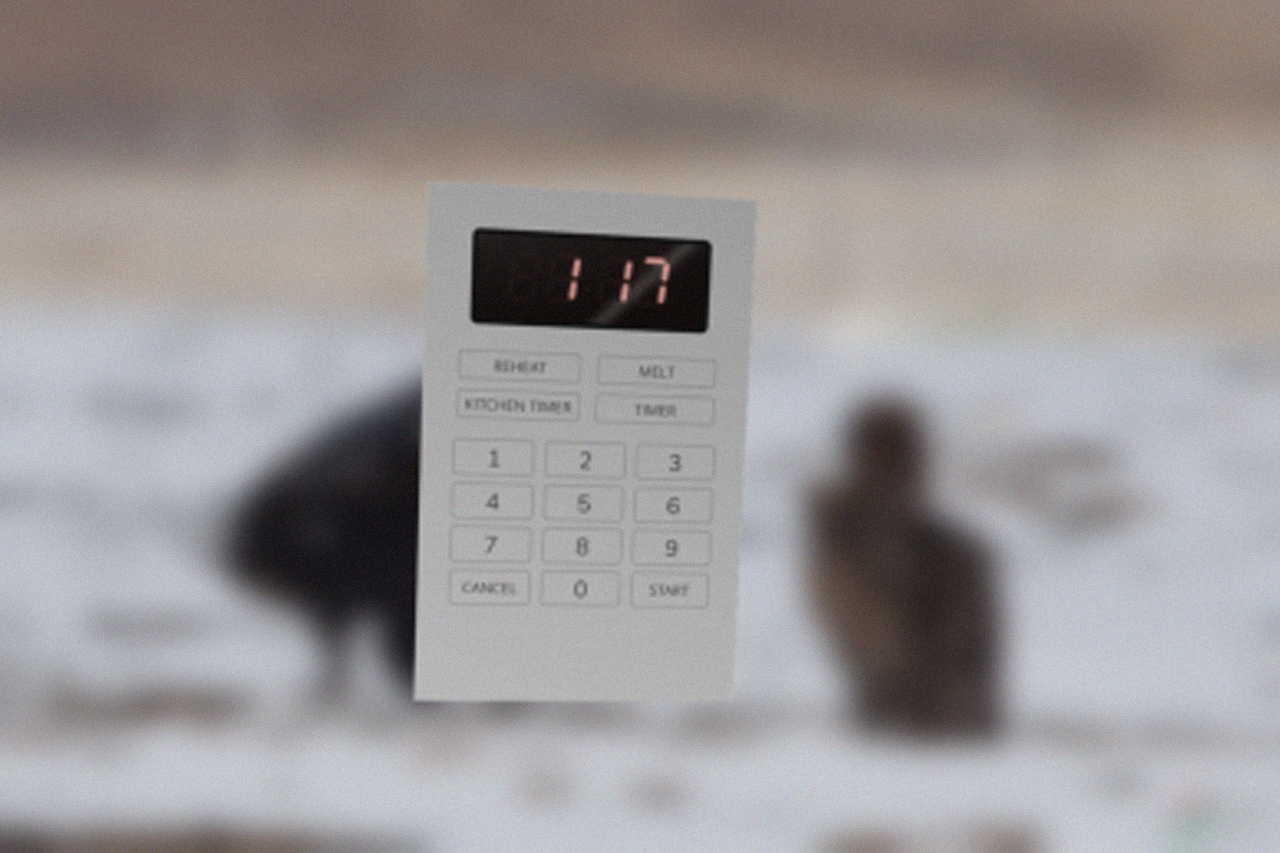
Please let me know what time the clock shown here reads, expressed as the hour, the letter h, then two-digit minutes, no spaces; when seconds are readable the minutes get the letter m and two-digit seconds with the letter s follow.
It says 1h17
